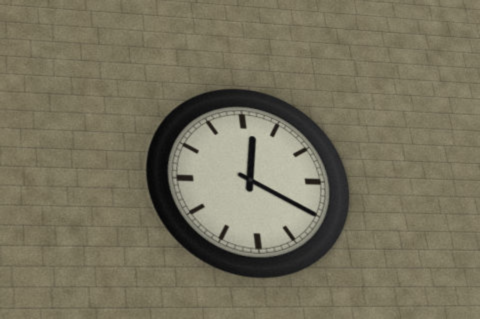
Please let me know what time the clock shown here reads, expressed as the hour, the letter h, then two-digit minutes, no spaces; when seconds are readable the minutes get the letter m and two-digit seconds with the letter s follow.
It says 12h20
